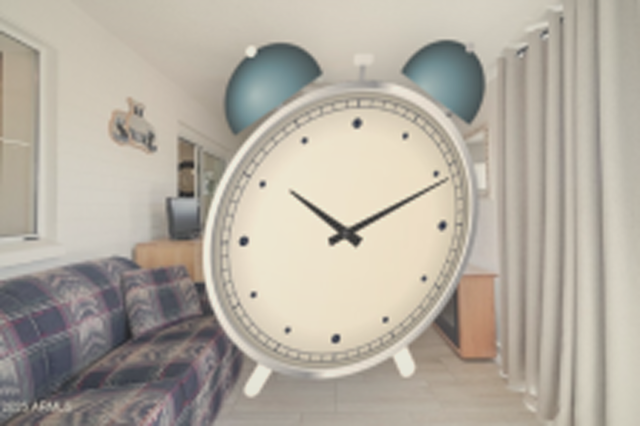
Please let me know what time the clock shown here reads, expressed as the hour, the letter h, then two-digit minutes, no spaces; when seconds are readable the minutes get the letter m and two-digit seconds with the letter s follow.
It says 10h11
